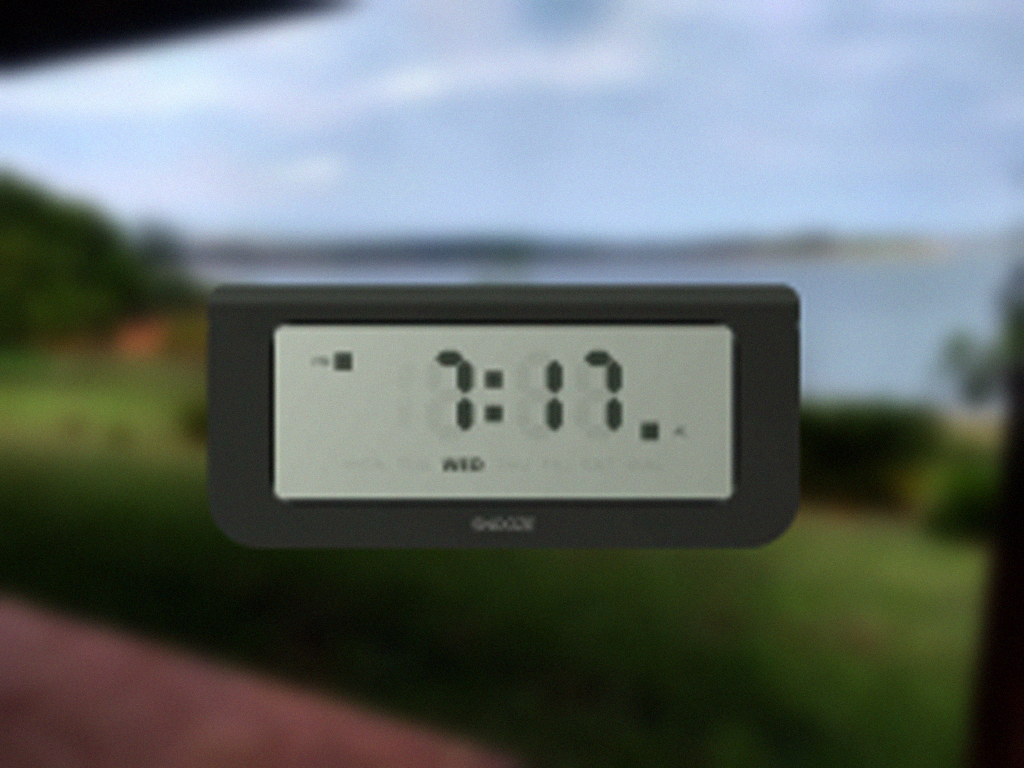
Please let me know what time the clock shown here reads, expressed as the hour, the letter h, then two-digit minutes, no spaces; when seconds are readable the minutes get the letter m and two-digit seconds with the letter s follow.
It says 7h17
